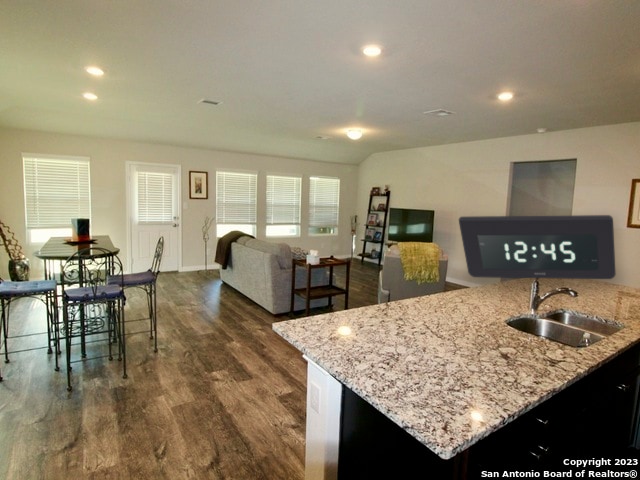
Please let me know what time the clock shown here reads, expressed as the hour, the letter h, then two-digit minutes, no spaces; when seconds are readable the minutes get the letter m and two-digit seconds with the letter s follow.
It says 12h45
